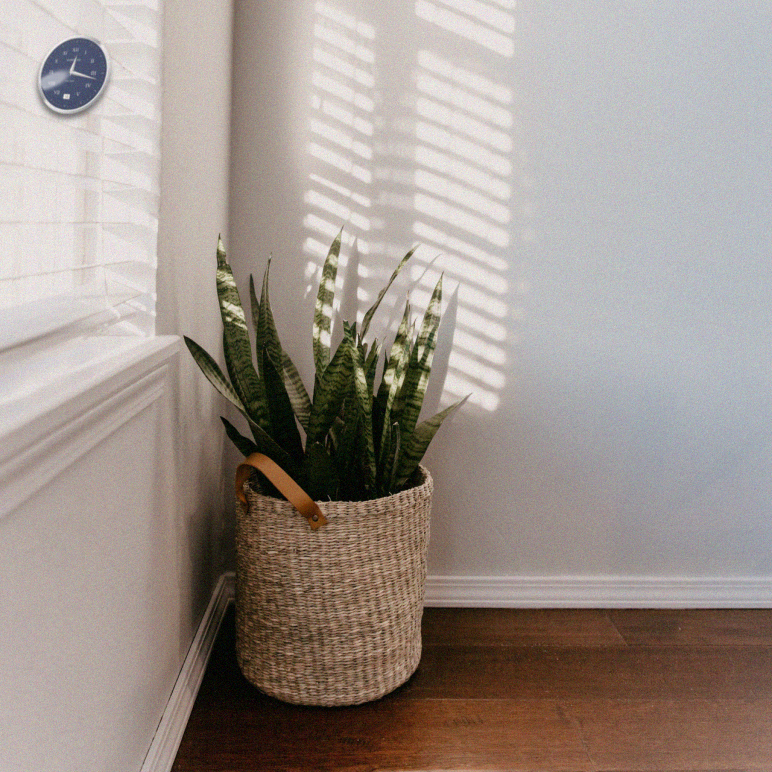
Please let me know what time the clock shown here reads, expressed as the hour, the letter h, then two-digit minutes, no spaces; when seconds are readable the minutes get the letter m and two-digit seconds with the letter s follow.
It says 12h17
